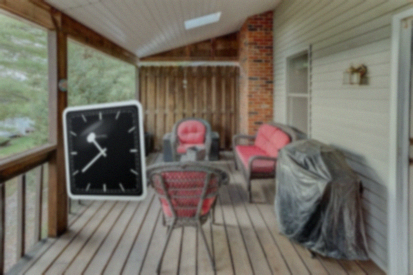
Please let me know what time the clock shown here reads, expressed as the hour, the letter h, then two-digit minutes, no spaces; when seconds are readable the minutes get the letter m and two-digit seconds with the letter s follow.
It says 10h39
